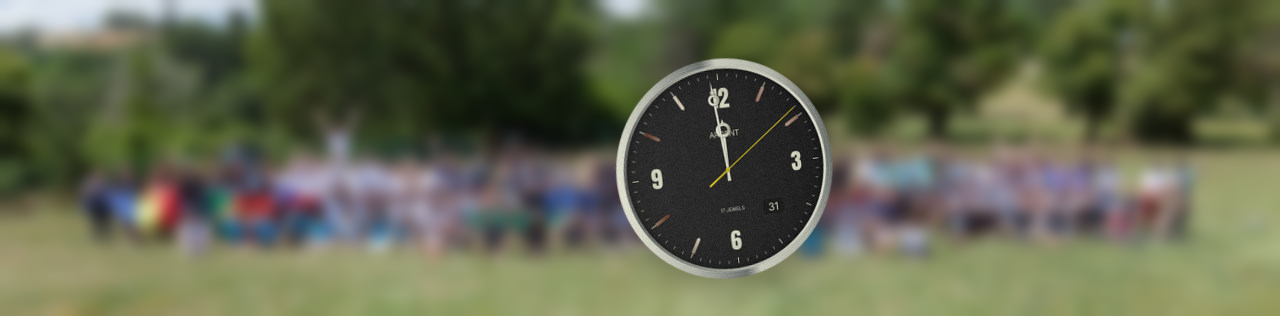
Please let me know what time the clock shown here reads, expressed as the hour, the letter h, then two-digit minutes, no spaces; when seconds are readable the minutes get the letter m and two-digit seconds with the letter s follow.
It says 11h59m09s
